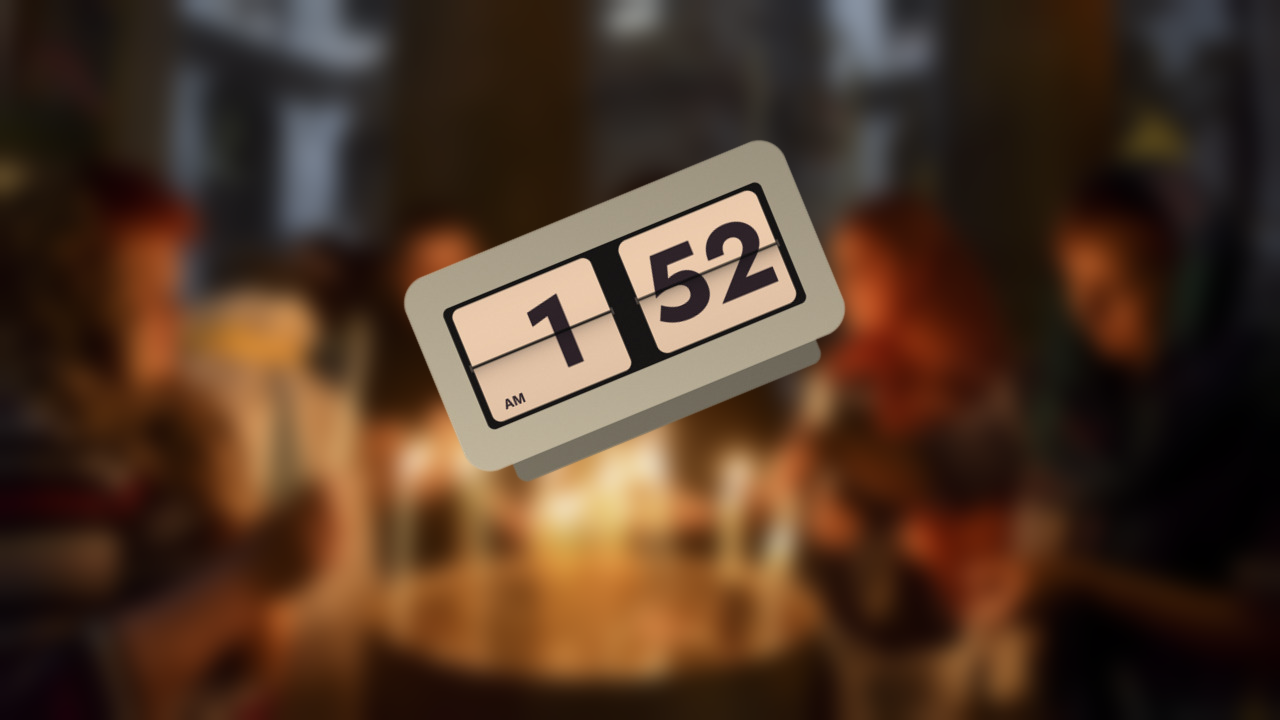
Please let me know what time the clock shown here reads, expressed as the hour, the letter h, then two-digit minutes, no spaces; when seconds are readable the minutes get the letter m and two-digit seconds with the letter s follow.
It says 1h52
